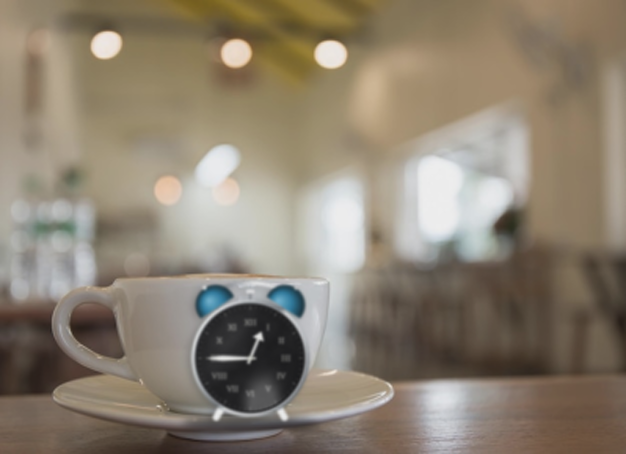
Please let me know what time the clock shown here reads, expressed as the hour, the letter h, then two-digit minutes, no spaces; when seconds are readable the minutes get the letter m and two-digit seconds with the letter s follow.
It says 12h45
